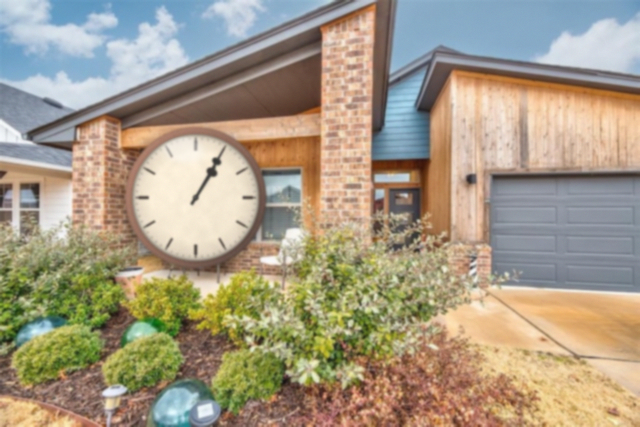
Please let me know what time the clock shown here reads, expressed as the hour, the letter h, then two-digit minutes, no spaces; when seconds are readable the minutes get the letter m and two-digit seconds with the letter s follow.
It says 1h05
